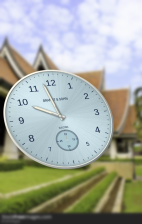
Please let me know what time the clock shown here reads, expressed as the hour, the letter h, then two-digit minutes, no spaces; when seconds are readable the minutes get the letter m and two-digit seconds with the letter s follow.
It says 9h58
